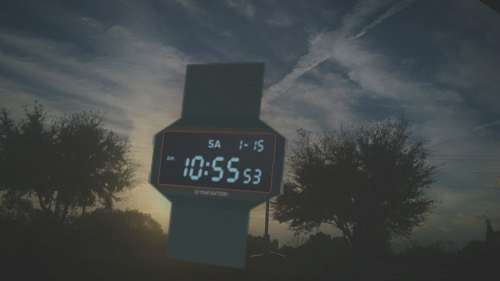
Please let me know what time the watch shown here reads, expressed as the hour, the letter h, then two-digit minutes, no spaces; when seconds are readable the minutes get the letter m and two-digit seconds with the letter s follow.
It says 10h55m53s
